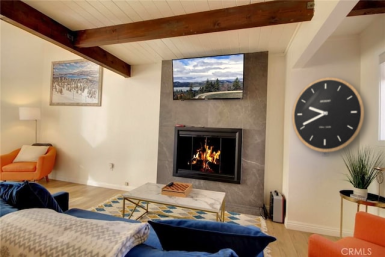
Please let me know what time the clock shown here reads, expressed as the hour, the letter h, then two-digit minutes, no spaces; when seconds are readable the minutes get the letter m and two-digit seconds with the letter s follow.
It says 9h41
